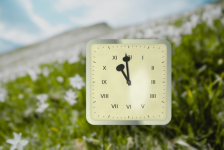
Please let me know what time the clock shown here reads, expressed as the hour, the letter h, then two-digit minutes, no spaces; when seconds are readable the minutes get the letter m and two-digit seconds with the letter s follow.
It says 10h59
